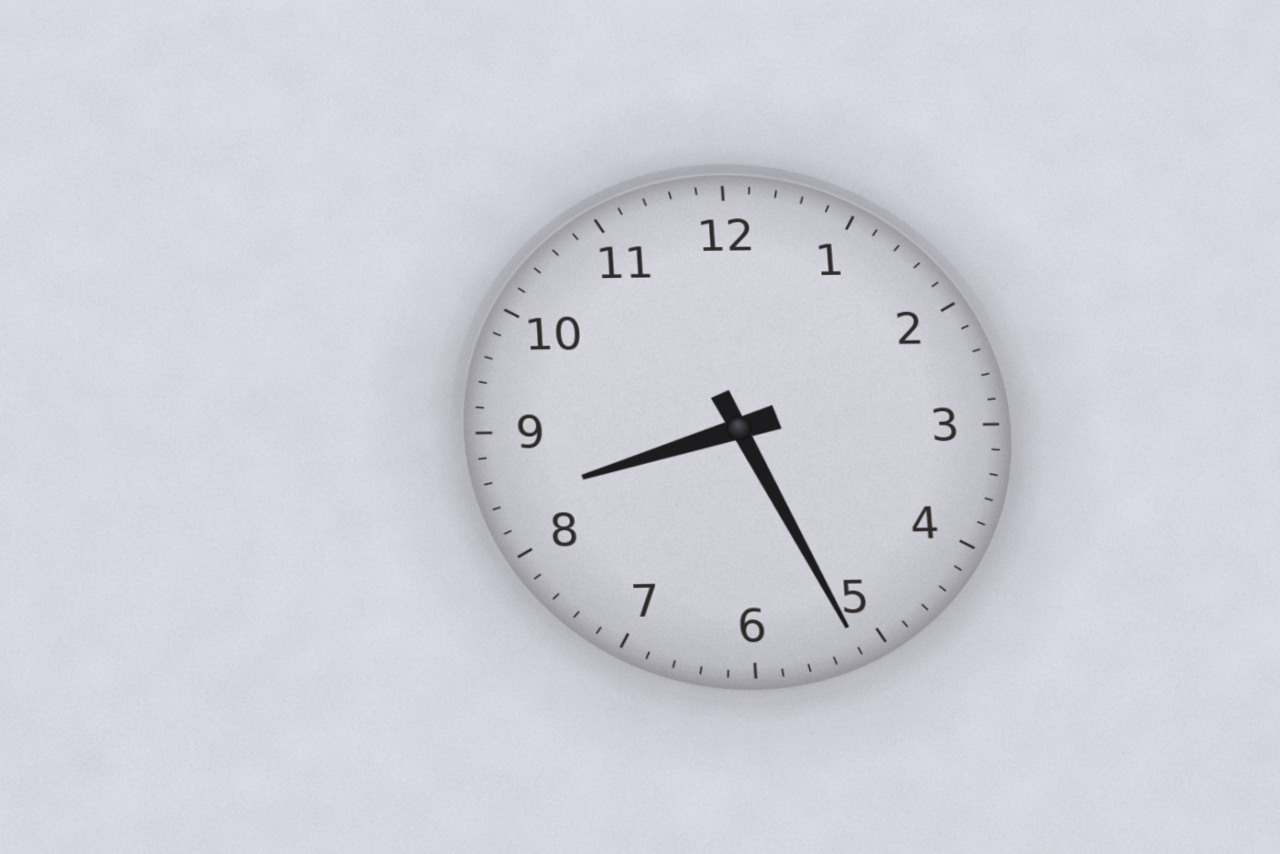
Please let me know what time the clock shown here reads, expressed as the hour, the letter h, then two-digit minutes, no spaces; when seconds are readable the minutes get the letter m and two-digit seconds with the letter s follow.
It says 8h26
